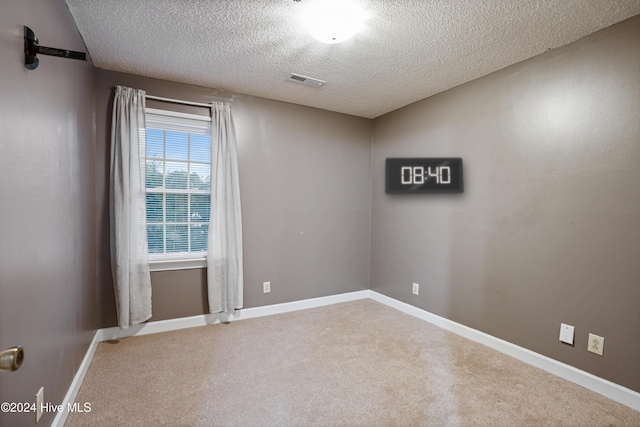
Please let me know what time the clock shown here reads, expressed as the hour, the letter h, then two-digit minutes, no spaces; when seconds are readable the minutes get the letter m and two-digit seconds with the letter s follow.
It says 8h40
